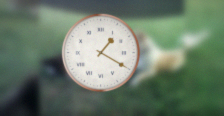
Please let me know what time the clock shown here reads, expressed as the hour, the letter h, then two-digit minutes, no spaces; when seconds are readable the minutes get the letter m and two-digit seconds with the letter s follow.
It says 1h20
